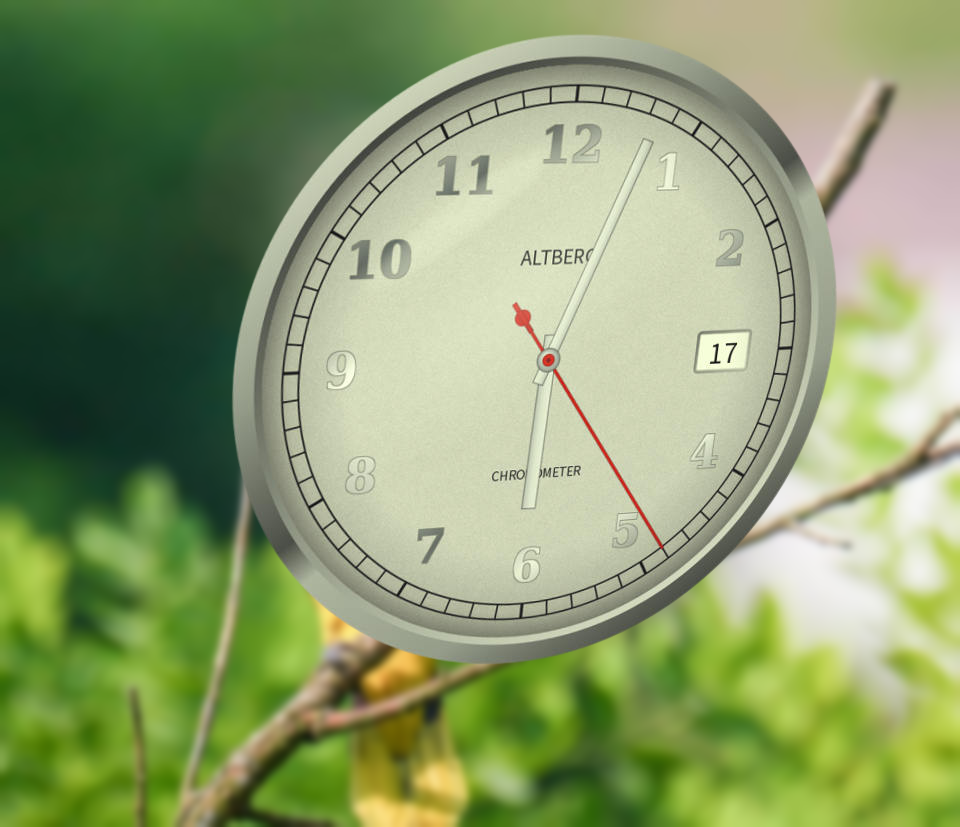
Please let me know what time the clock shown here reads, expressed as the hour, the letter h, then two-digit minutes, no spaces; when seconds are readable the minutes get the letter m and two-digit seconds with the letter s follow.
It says 6h03m24s
